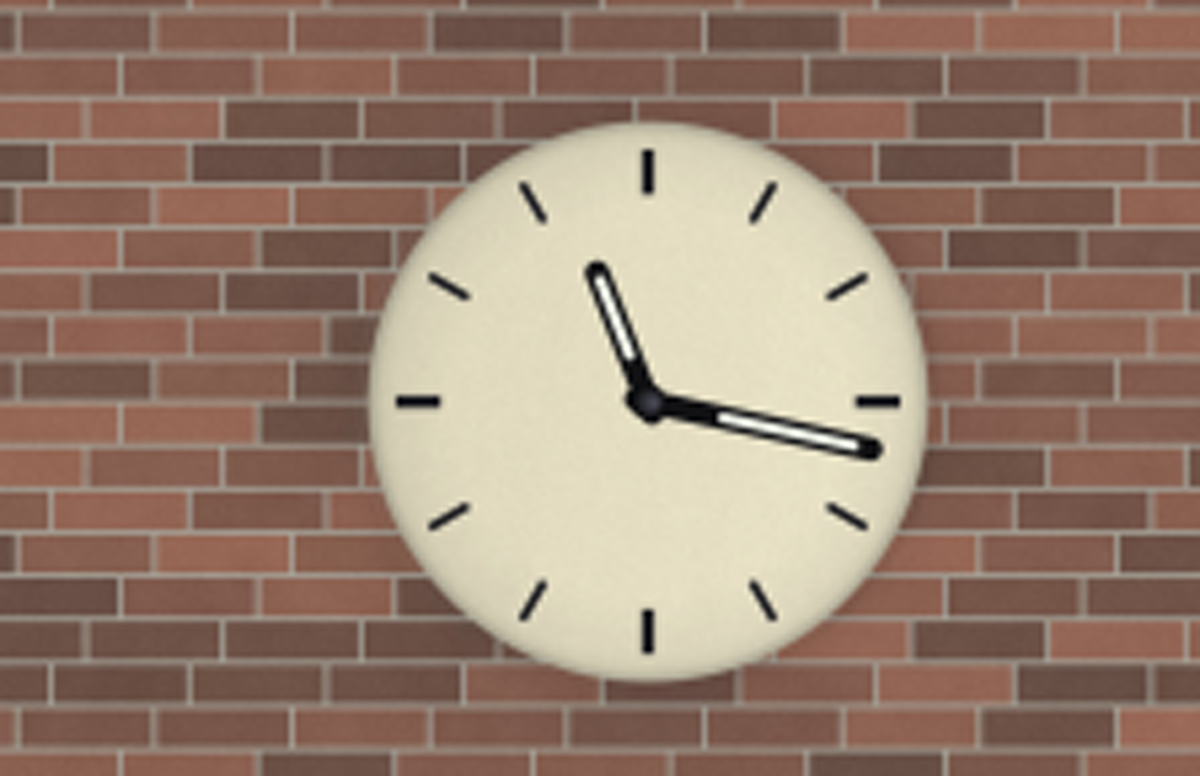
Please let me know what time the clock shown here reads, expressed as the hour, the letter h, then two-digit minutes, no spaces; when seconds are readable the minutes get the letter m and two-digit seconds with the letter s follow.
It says 11h17
